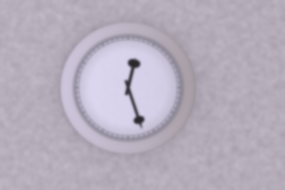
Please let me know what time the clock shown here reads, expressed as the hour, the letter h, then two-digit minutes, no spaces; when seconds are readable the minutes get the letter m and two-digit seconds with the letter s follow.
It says 12h27
